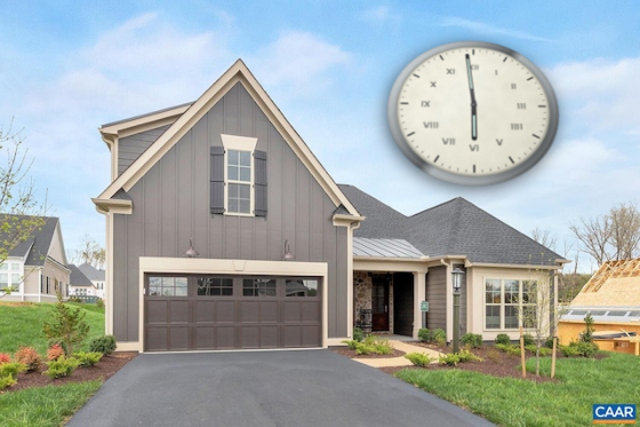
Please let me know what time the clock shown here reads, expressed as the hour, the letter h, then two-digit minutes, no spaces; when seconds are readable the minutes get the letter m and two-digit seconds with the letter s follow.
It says 5h59
